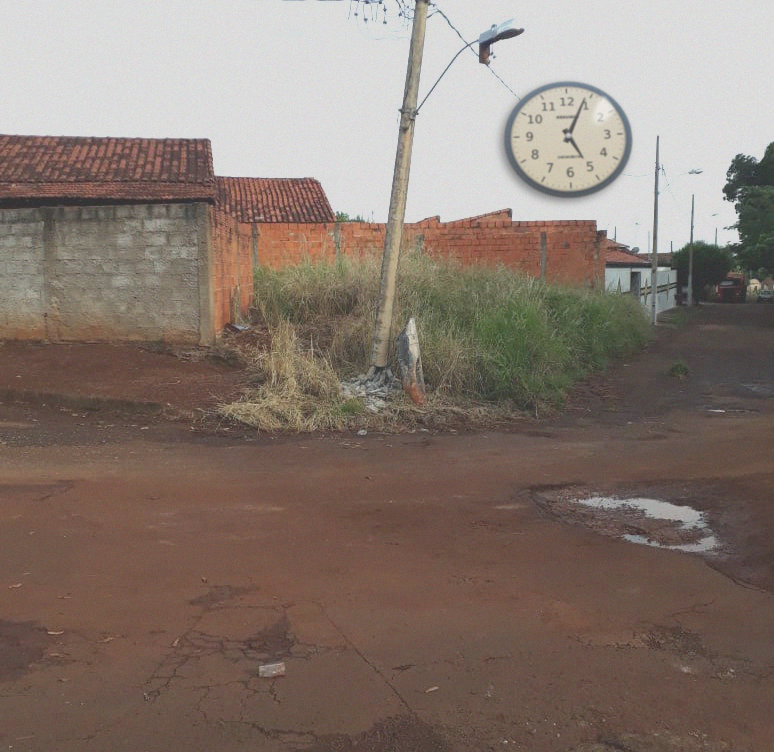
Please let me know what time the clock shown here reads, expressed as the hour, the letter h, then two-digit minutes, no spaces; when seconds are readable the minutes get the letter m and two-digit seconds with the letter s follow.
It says 5h04
